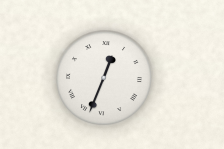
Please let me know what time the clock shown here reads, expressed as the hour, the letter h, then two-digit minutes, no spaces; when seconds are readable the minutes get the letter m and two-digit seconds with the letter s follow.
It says 12h33
